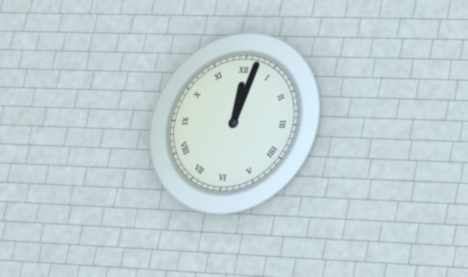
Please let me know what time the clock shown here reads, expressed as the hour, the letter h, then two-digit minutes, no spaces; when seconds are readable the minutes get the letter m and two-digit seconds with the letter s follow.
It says 12h02
